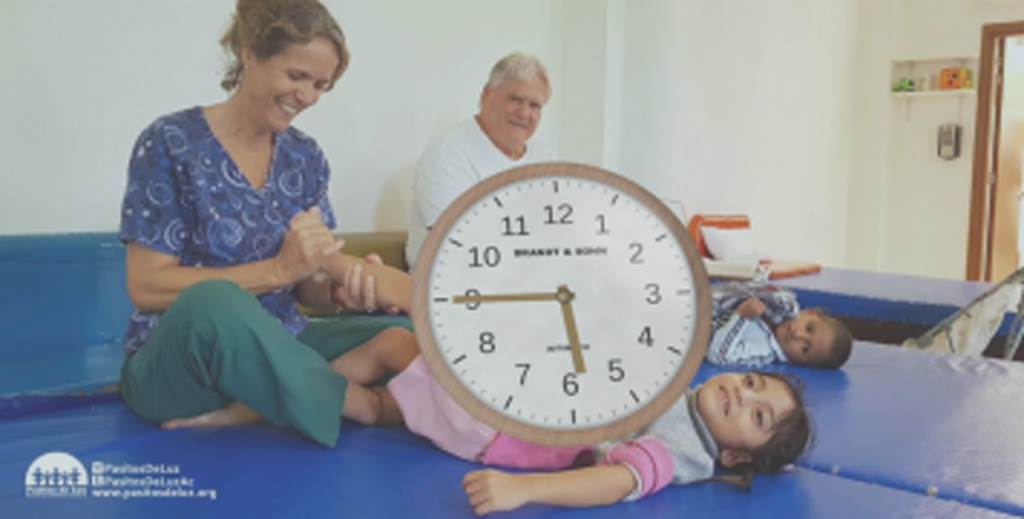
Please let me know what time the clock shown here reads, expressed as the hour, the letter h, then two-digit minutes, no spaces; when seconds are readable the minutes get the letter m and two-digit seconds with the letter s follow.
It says 5h45
